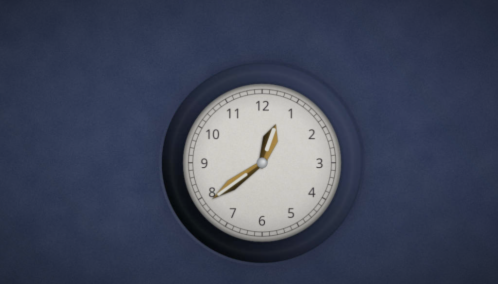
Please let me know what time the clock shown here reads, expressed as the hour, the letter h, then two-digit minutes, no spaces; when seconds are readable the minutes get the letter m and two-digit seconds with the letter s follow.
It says 12h39
